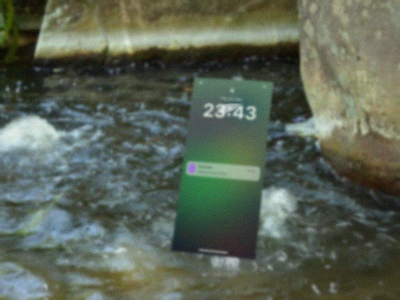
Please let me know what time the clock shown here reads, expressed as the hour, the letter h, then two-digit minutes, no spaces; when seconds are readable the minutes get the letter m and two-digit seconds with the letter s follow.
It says 23h43
